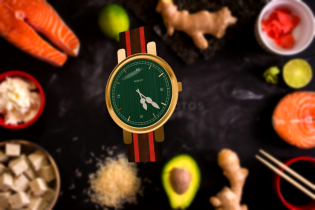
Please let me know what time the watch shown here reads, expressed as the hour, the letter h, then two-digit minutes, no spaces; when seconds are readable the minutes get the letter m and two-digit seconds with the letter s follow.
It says 5h22
